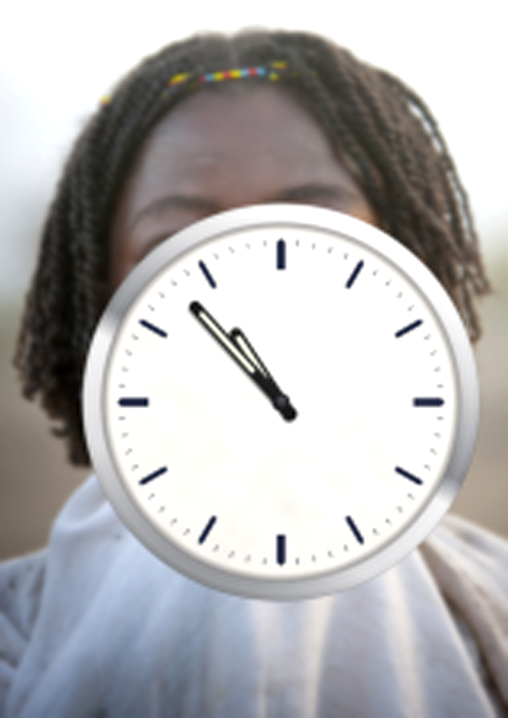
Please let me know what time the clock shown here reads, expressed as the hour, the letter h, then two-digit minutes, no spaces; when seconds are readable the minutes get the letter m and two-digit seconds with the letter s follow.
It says 10h53
